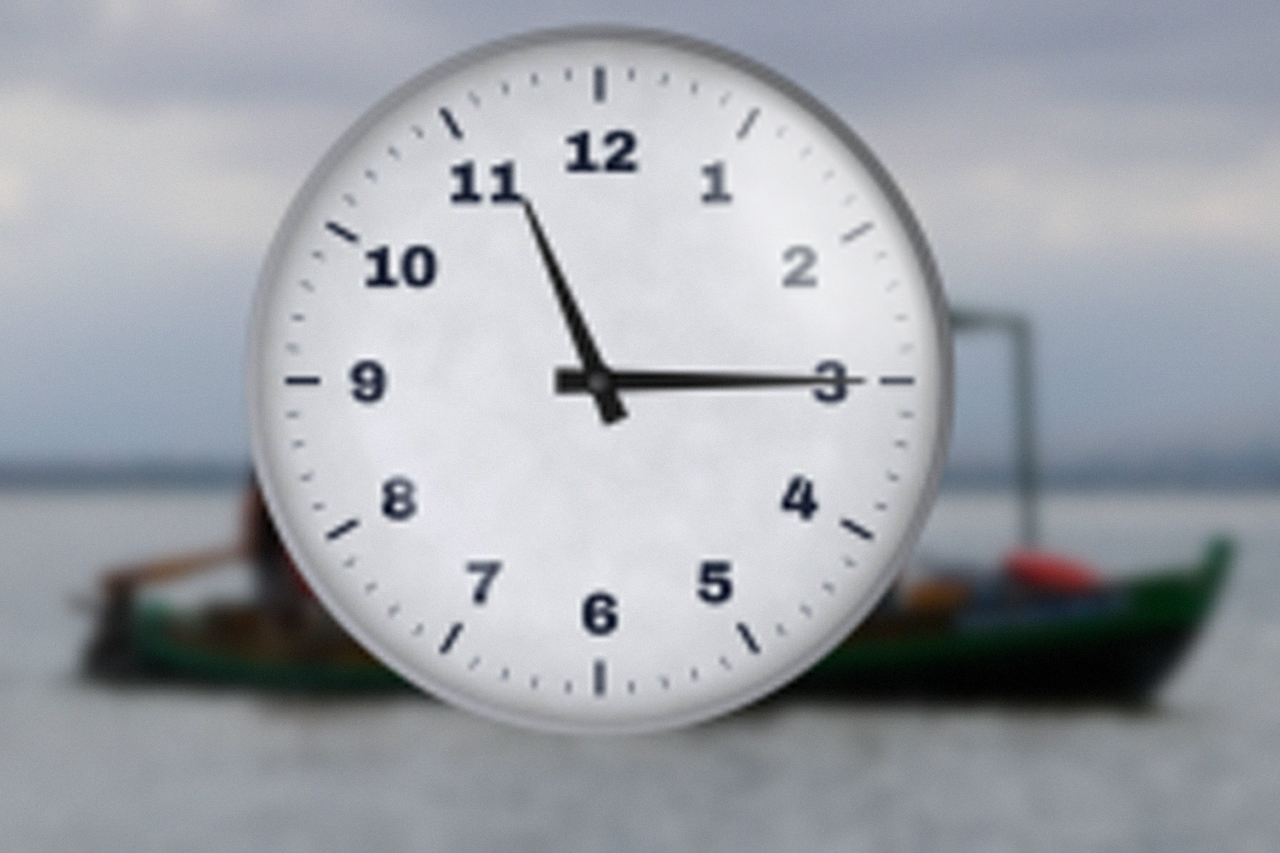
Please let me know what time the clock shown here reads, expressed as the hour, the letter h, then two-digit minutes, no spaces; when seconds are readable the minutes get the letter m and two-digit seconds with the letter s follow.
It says 11h15
